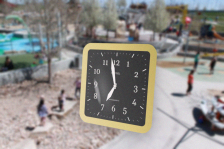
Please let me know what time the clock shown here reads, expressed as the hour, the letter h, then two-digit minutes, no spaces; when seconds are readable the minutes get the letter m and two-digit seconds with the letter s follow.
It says 6h58
